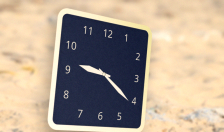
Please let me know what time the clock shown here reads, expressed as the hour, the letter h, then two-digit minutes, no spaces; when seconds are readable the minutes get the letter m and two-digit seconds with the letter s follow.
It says 9h21
